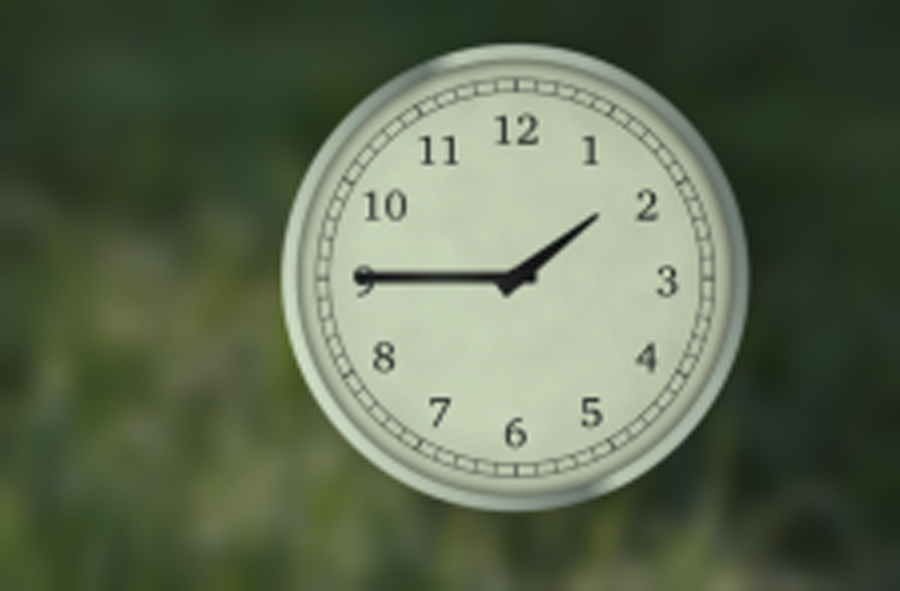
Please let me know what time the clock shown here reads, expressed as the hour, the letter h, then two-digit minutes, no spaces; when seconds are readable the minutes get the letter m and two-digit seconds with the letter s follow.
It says 1h45
